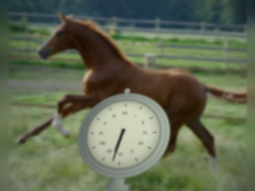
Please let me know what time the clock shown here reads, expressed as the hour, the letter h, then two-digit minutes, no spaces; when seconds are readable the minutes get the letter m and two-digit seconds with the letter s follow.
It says 6h32
